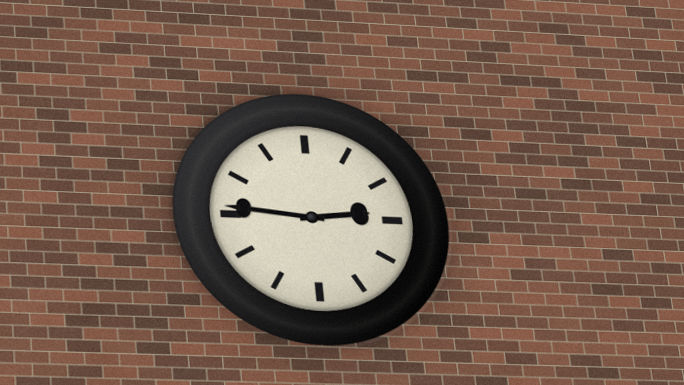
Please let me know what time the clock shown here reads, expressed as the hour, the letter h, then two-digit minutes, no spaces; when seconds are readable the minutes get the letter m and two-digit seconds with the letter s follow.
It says 2h46
